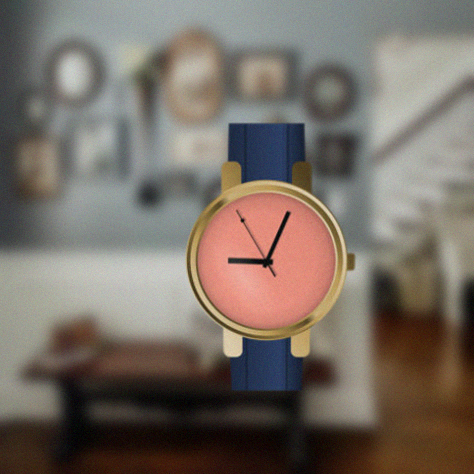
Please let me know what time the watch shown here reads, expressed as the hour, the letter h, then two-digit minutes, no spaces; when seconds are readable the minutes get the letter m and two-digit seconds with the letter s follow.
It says 9h03m55s
